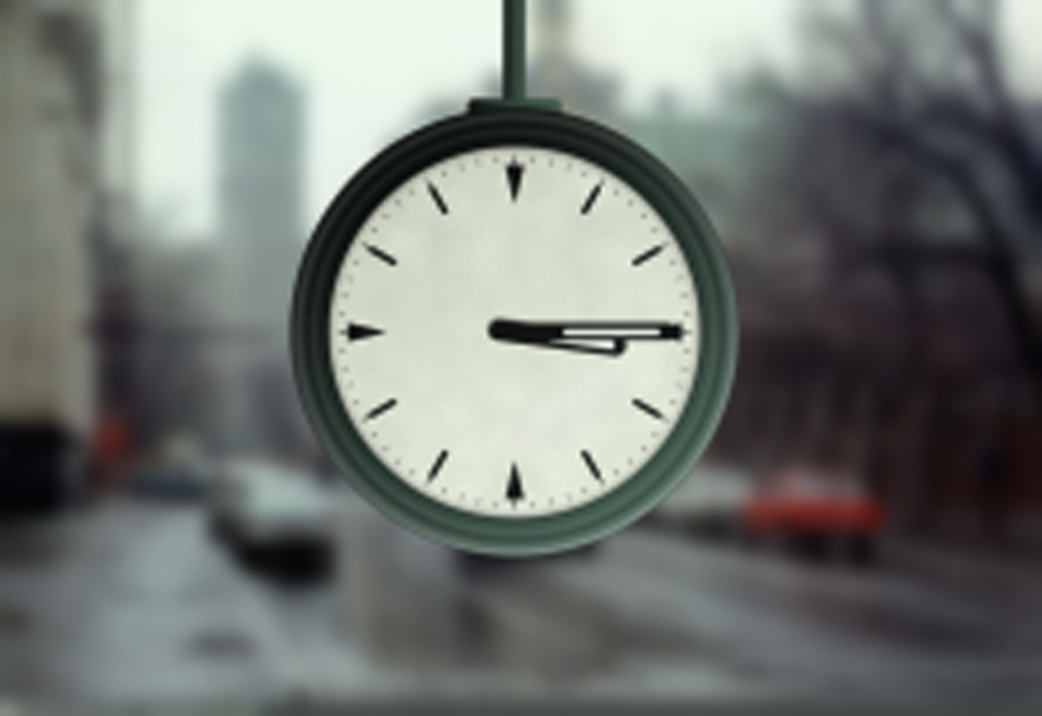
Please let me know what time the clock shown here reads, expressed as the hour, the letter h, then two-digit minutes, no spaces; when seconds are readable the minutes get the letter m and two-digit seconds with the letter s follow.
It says 3h15
